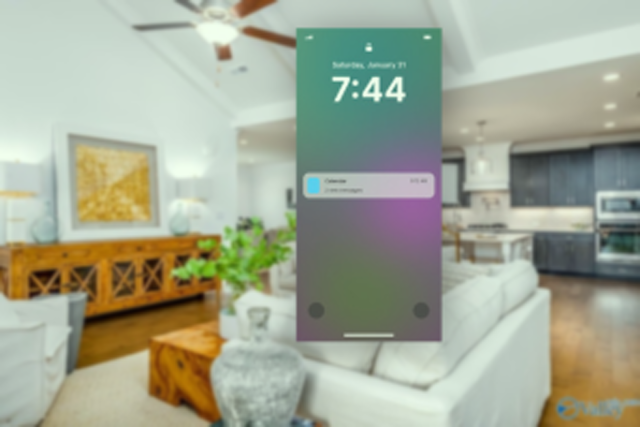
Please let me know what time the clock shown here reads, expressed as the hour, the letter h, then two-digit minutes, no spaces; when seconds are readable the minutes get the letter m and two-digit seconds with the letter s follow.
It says 7h44
